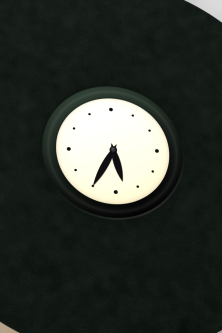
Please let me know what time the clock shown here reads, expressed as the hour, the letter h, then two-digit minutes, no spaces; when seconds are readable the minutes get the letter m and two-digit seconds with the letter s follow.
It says 5h35
